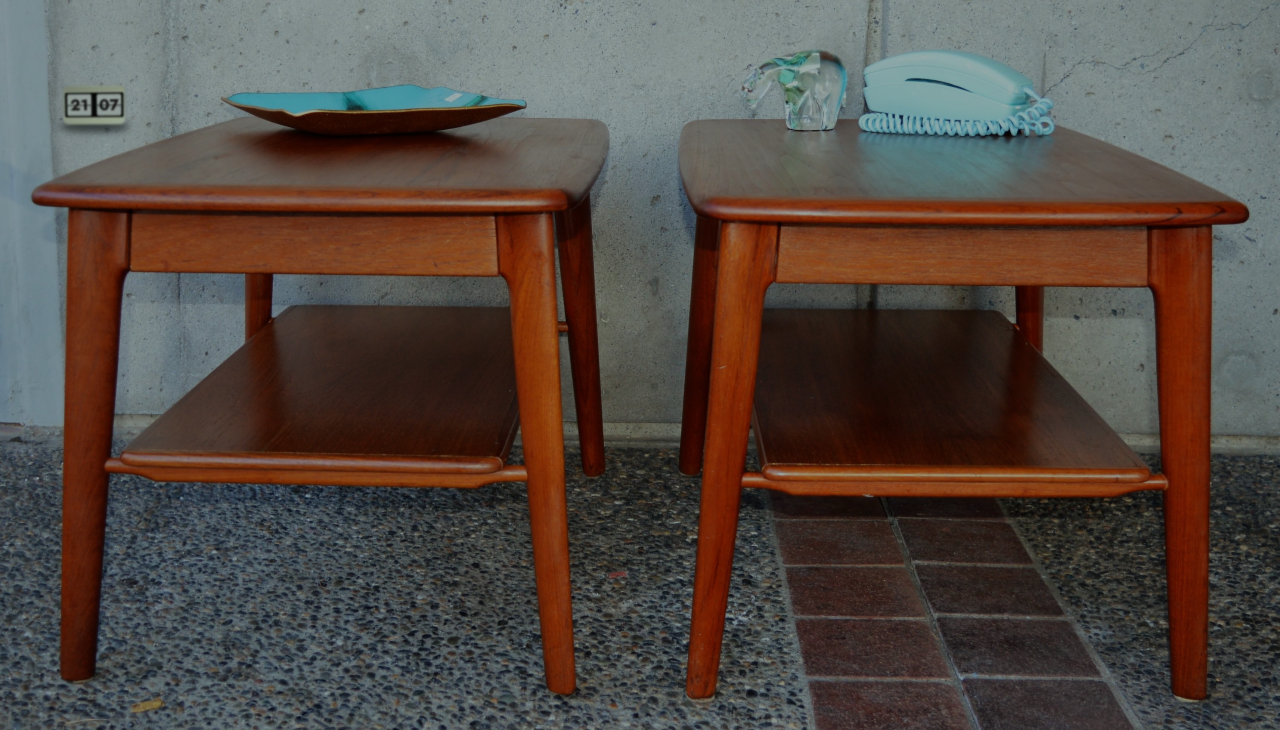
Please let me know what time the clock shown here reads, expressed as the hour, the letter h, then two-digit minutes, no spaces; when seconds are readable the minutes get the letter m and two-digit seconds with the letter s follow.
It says 21h07
